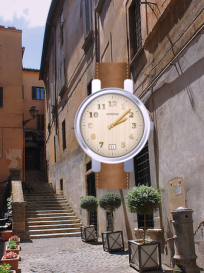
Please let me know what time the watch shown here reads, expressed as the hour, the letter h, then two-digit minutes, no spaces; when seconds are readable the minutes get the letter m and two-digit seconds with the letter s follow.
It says 2h08
